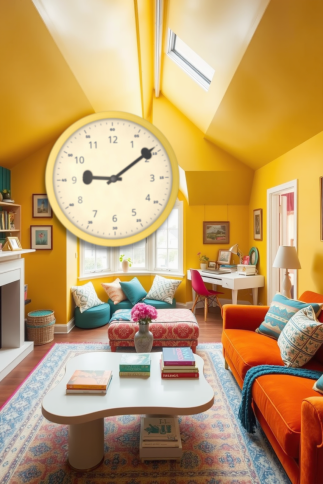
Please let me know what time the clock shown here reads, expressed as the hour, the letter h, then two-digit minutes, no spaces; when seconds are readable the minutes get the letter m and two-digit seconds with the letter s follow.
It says 9h09
